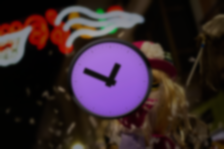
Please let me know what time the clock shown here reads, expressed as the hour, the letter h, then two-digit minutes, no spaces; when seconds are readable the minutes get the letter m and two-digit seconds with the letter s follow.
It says 12h49
